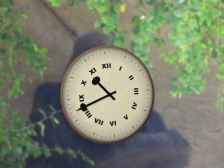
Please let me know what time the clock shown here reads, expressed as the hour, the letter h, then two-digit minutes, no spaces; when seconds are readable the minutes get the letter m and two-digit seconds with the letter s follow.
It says 10h42
